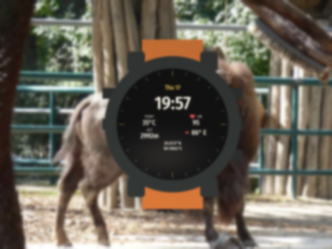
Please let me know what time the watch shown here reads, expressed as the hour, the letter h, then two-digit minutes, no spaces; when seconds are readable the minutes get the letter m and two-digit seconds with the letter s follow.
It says 19h57
